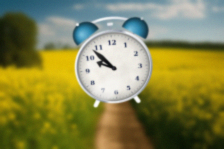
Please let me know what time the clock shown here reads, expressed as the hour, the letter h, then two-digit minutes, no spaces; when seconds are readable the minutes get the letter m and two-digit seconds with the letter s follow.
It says 9h53
